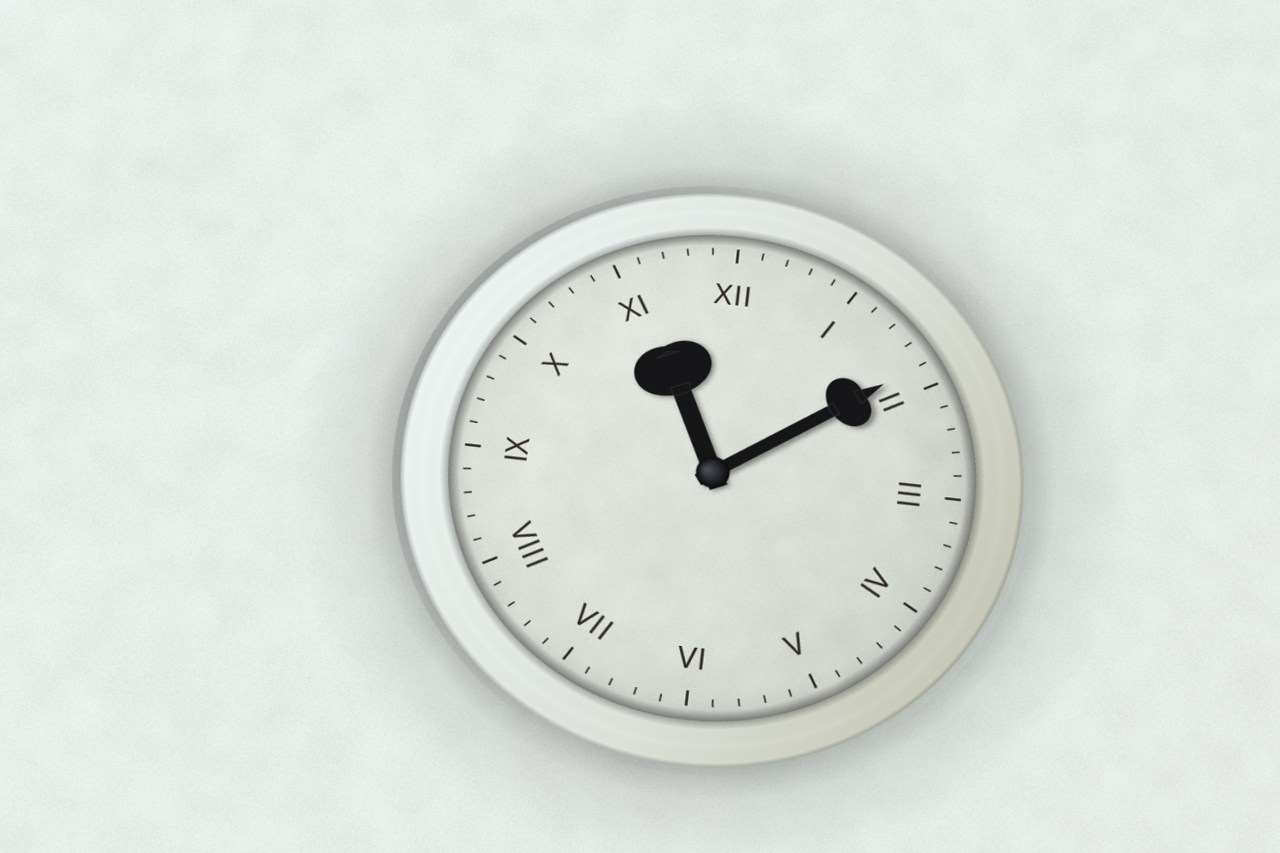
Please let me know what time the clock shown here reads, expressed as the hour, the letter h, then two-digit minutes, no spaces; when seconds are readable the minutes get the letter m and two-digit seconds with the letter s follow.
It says 11h09
